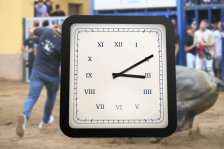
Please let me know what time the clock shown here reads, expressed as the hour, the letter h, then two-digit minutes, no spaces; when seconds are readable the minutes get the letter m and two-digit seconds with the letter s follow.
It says 3h10
